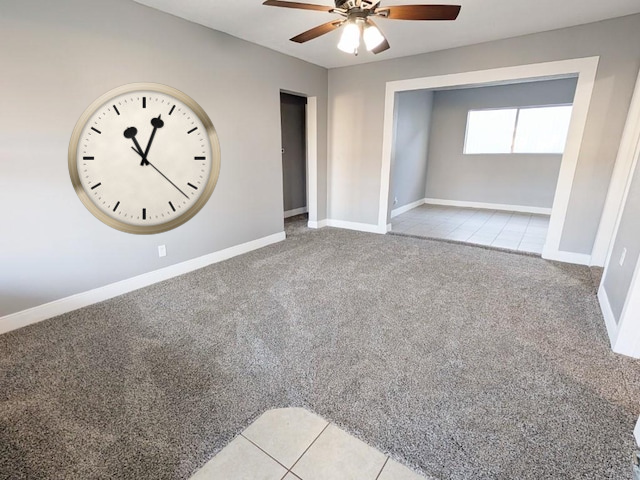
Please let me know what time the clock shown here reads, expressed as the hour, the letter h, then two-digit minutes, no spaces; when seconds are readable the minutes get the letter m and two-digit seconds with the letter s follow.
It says 11h03m22s
